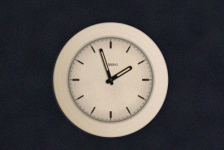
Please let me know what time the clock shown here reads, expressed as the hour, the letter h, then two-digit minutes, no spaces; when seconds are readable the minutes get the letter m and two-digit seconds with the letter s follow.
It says 1h57
